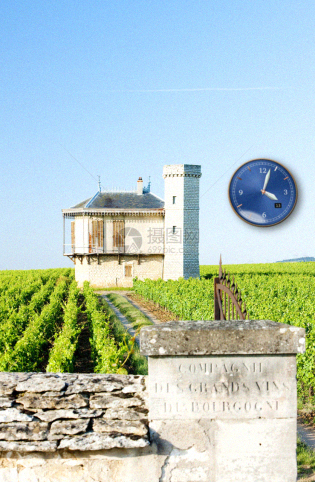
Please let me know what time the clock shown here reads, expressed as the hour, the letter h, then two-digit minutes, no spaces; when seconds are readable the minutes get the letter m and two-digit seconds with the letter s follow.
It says 4h03
